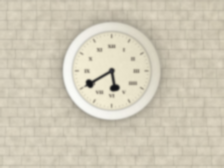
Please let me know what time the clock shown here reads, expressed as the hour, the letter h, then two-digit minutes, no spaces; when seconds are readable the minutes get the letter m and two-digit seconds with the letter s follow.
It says 5h40
